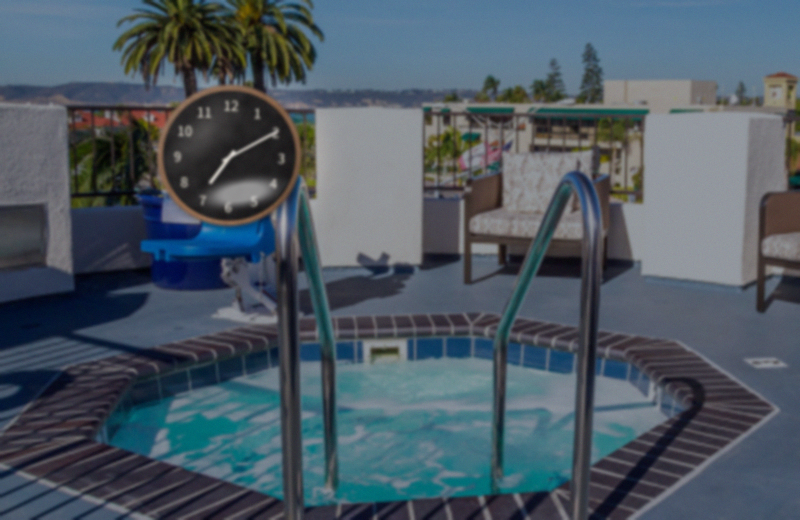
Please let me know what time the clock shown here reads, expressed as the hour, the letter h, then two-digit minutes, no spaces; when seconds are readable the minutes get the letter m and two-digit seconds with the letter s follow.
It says 7h10
